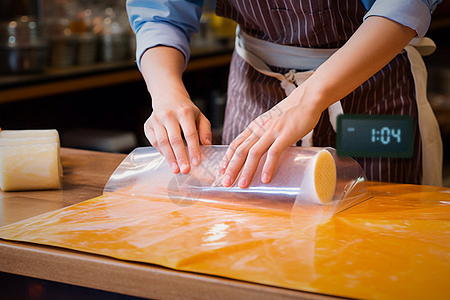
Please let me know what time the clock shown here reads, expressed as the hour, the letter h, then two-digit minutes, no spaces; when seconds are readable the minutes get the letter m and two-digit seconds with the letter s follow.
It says 1h04
